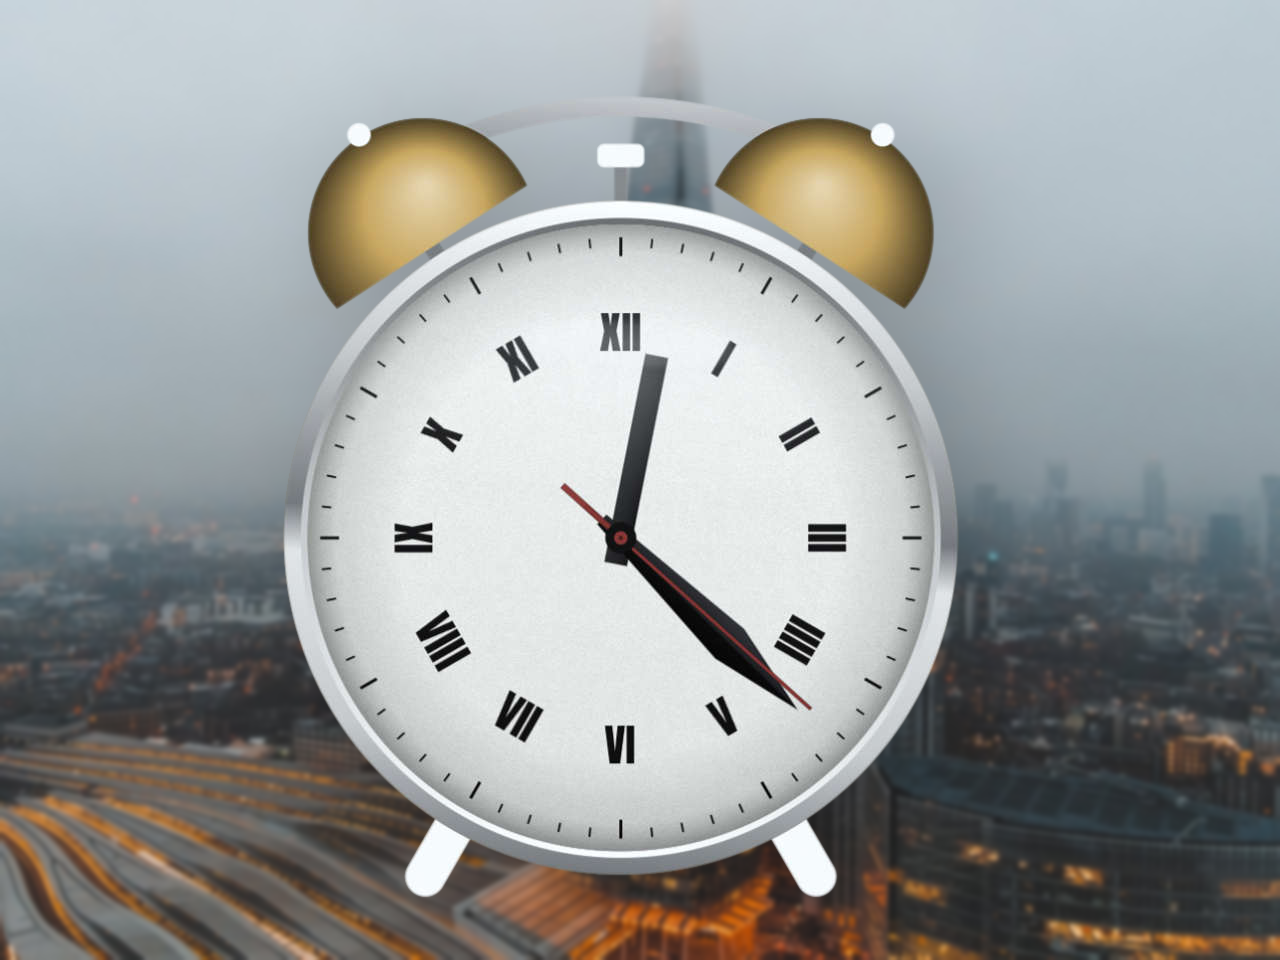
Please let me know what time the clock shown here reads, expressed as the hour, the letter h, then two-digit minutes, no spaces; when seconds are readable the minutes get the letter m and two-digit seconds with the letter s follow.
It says 12h22m22s
